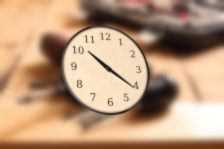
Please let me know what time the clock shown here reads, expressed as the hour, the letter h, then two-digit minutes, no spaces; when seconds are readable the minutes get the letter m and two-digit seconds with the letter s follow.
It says 10h21
